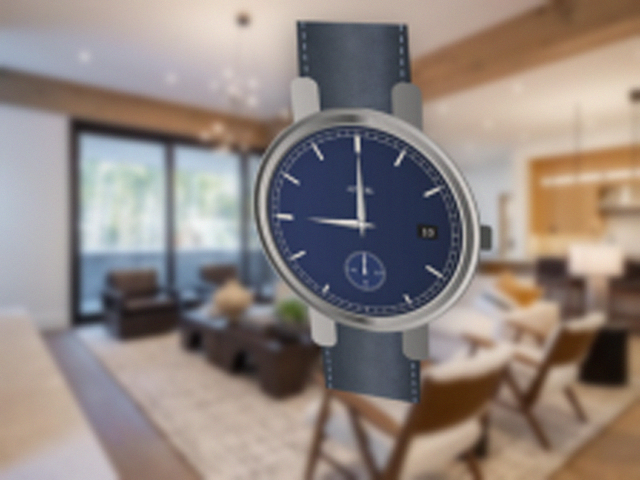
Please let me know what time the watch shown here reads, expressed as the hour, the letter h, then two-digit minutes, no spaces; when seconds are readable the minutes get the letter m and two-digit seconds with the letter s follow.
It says 9h00
